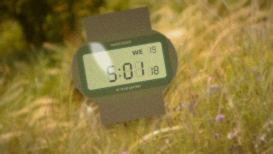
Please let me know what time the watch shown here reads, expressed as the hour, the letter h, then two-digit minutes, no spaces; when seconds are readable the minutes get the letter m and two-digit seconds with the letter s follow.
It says 5h01
